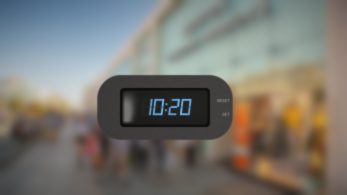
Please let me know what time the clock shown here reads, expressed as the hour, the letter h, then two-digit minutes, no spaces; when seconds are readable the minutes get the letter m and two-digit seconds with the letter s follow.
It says 10h20
